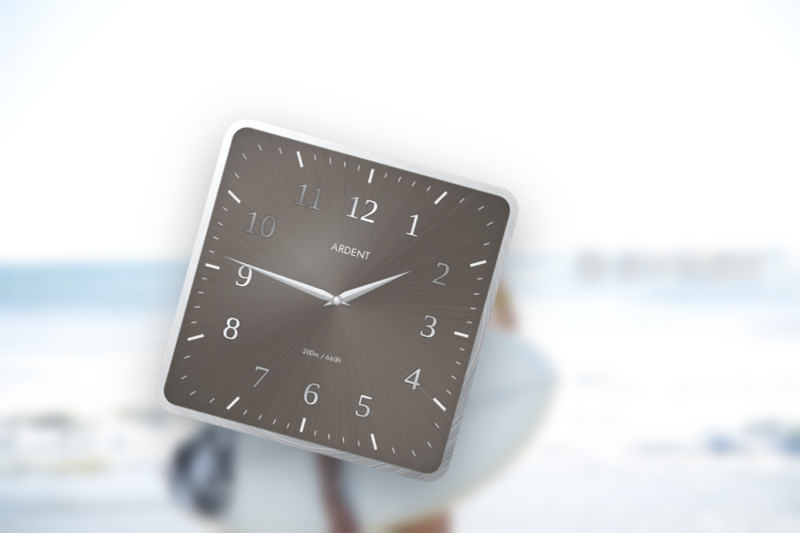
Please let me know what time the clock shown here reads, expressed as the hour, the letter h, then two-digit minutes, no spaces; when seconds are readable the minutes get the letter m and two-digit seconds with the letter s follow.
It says 1h46
